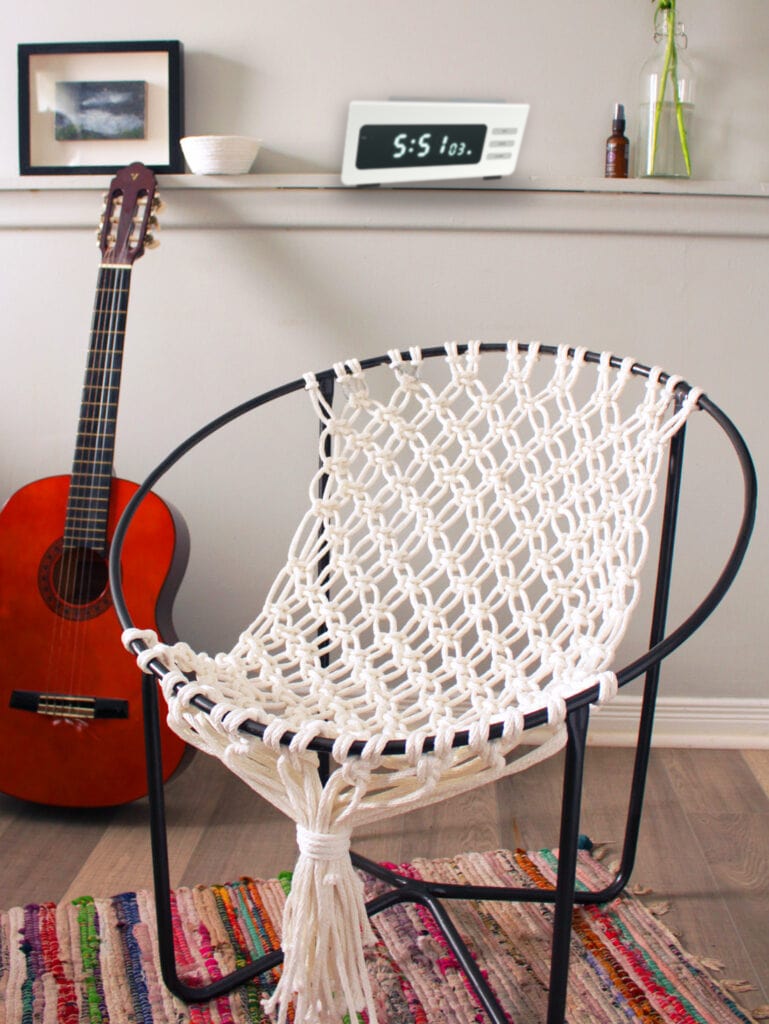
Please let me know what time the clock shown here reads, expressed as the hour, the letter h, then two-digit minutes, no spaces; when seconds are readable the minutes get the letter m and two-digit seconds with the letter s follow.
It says 5h51m03s
